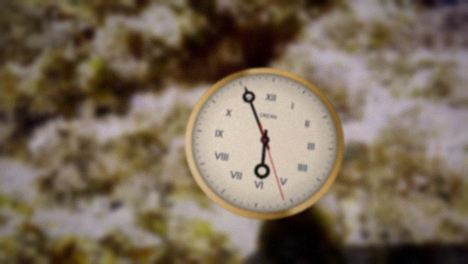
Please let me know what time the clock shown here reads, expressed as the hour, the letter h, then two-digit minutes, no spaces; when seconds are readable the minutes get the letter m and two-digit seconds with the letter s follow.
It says 5h55m26s
